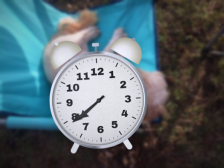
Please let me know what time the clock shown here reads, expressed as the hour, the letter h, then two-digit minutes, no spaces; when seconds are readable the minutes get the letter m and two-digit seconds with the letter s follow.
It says 7h39
